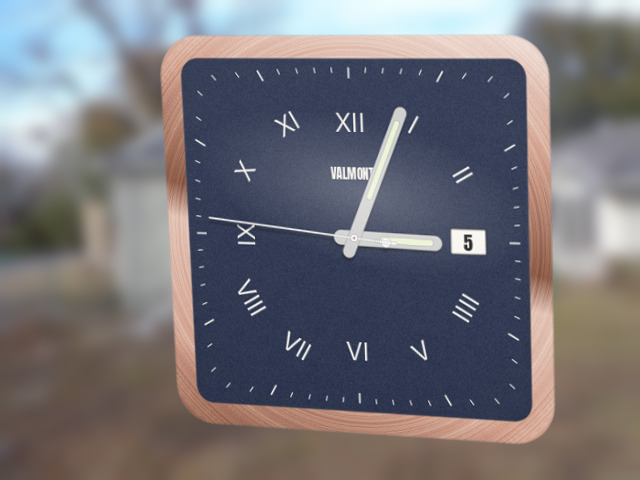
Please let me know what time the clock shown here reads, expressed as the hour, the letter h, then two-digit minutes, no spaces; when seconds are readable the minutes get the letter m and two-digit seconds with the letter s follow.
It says 3h03m46s
